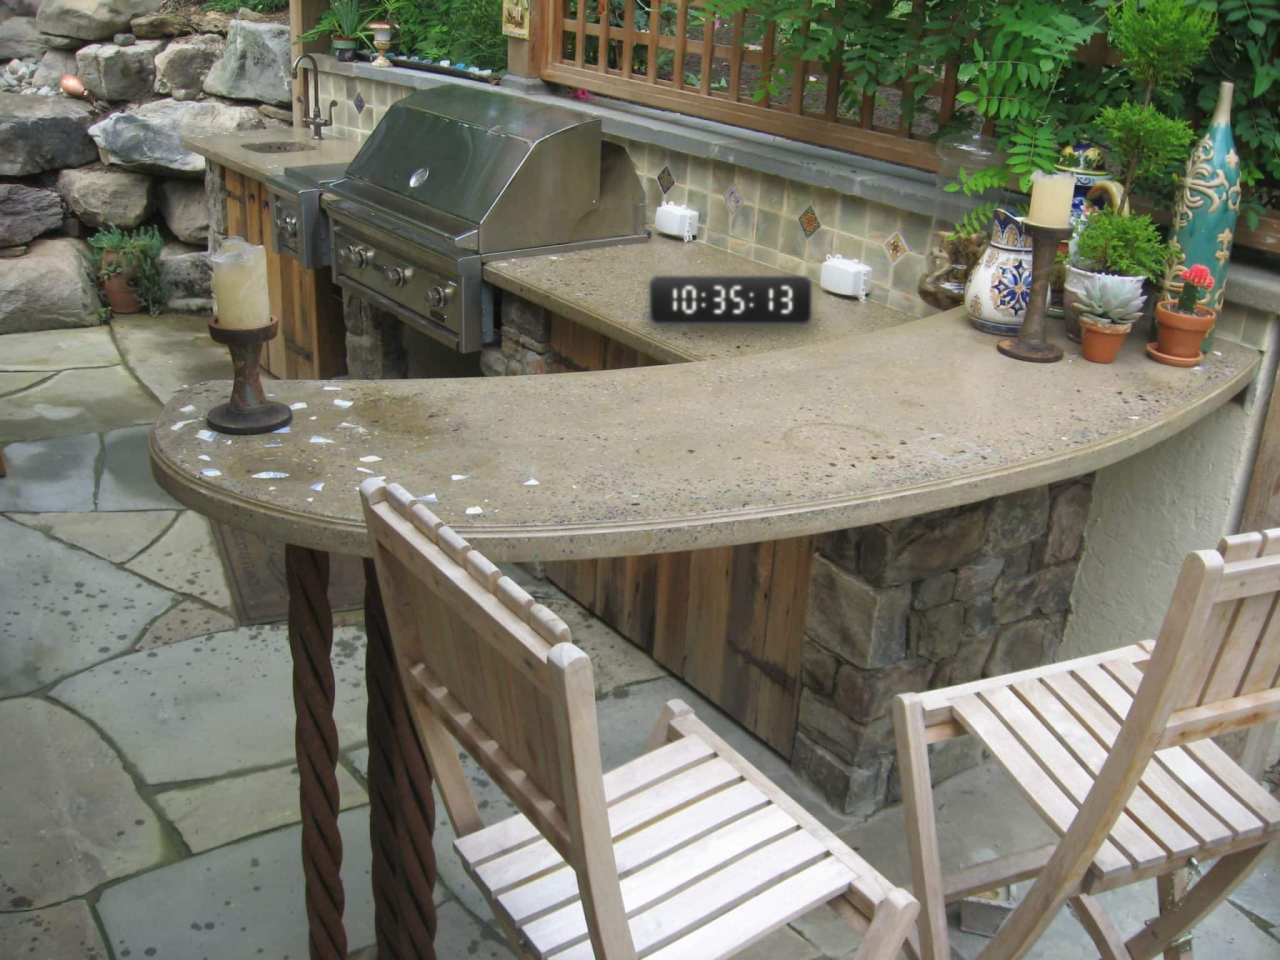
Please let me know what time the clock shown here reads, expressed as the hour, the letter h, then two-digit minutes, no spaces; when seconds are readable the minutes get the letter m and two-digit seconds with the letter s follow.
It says 10h35m13s
